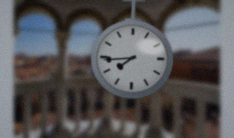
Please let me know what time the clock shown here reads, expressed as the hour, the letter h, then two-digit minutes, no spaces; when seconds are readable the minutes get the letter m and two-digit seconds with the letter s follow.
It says 7h44
